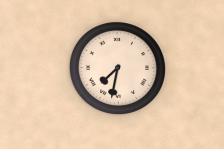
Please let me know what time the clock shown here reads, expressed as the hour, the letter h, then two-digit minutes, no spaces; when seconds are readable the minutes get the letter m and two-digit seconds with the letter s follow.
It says 7h32
